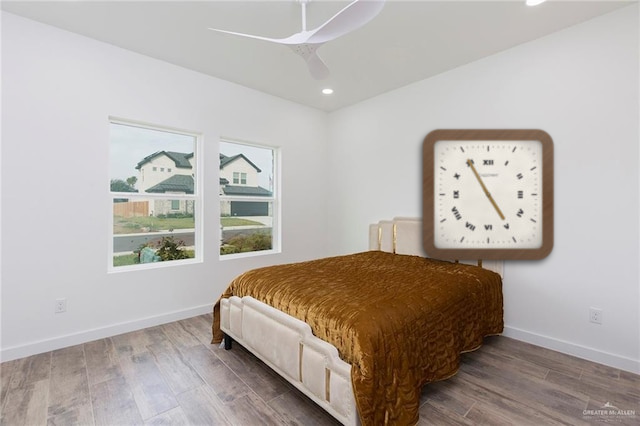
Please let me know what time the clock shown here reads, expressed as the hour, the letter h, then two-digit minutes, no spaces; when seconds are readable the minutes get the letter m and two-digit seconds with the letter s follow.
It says 4h55
